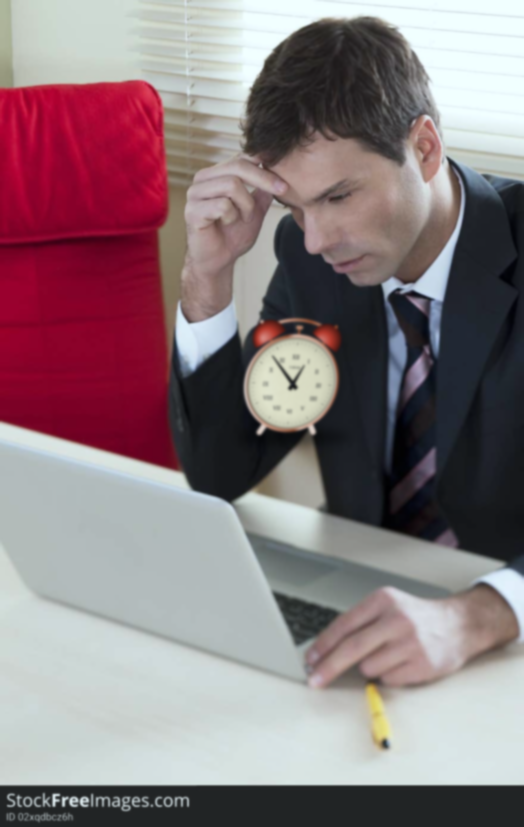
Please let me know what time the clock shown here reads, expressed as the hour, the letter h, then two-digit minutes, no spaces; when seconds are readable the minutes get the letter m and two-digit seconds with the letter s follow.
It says 12h53
